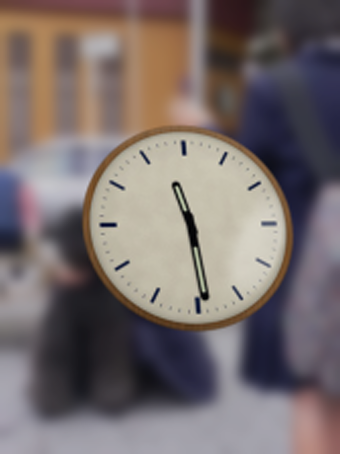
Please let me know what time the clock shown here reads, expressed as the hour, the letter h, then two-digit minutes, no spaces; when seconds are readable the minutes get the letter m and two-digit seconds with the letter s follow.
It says 11h29
